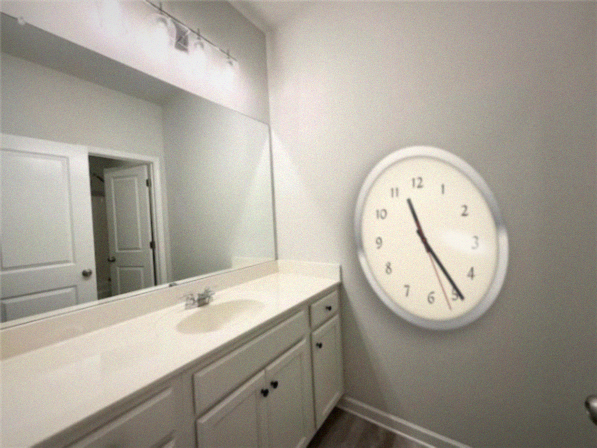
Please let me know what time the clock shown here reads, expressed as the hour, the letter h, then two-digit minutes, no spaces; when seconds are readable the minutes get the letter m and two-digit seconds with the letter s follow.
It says 11h24m27s
